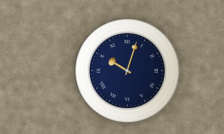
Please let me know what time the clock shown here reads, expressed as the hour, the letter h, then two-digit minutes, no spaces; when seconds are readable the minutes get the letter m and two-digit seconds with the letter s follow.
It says 10h03
